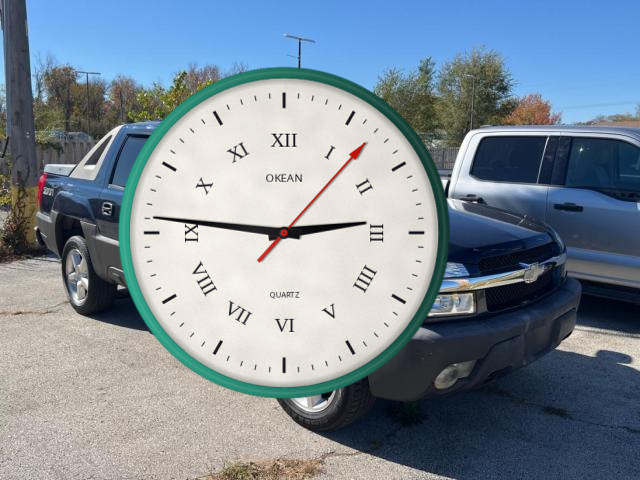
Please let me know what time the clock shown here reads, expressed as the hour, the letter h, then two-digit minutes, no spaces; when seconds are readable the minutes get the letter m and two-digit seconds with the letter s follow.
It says 2h46m07s
